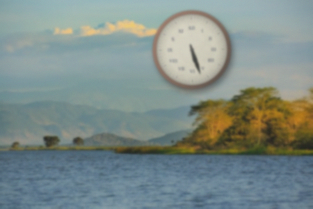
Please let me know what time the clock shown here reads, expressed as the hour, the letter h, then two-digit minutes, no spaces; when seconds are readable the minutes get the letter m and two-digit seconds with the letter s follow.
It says 5h27
